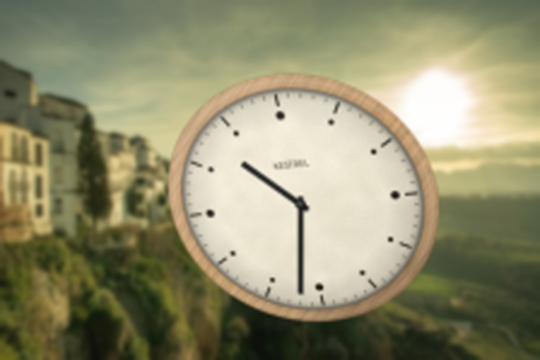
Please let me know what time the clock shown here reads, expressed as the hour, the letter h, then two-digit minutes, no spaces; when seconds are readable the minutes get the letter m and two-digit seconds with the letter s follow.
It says 10h32
